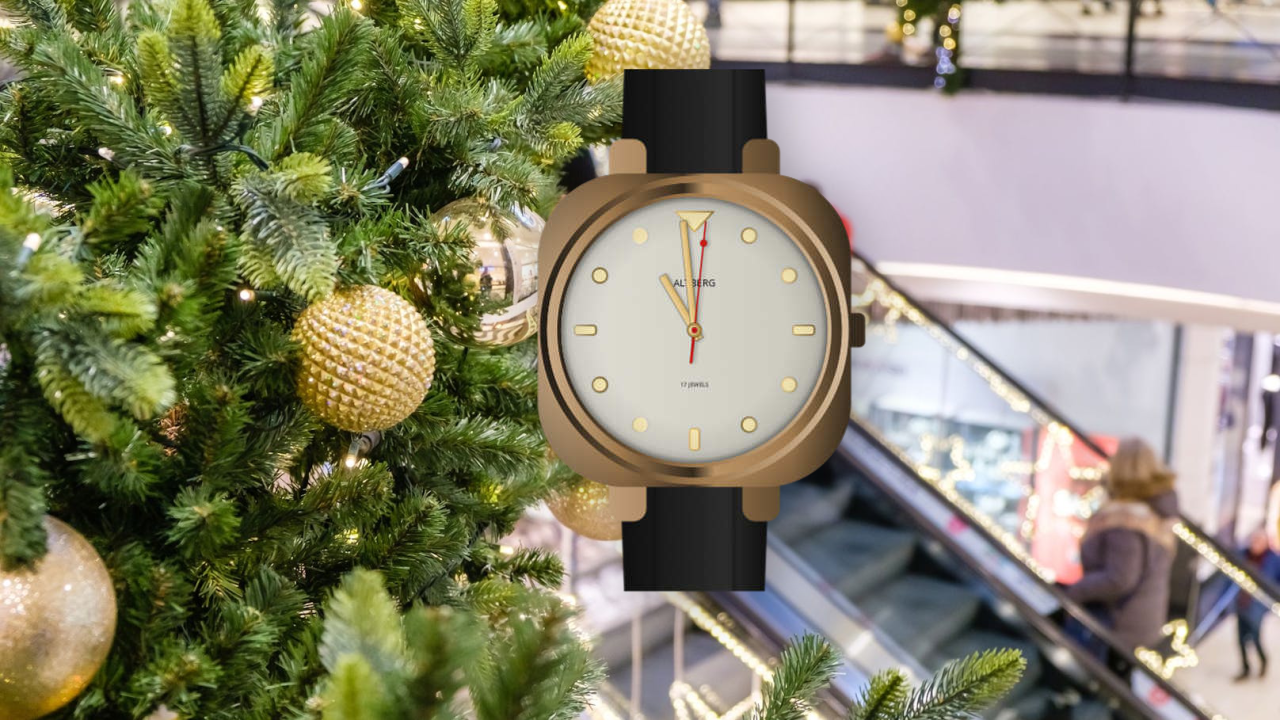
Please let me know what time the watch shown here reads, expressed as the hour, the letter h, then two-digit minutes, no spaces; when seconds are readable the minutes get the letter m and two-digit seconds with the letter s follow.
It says 10h59m01s
